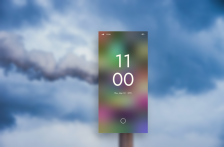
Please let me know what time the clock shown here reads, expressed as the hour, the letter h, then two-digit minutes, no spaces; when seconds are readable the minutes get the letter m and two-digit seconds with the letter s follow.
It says 11h00
